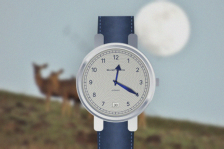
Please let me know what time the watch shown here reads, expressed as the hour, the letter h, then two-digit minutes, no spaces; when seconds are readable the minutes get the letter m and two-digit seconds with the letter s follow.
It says 12h20
